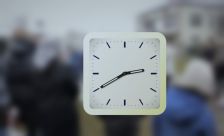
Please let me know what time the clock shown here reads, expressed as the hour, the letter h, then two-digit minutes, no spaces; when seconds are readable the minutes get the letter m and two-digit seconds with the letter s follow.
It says 2h40
